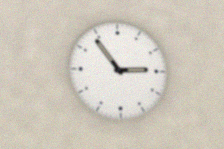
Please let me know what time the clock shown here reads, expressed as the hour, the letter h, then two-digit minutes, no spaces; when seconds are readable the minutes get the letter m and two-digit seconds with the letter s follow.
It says 2h54
